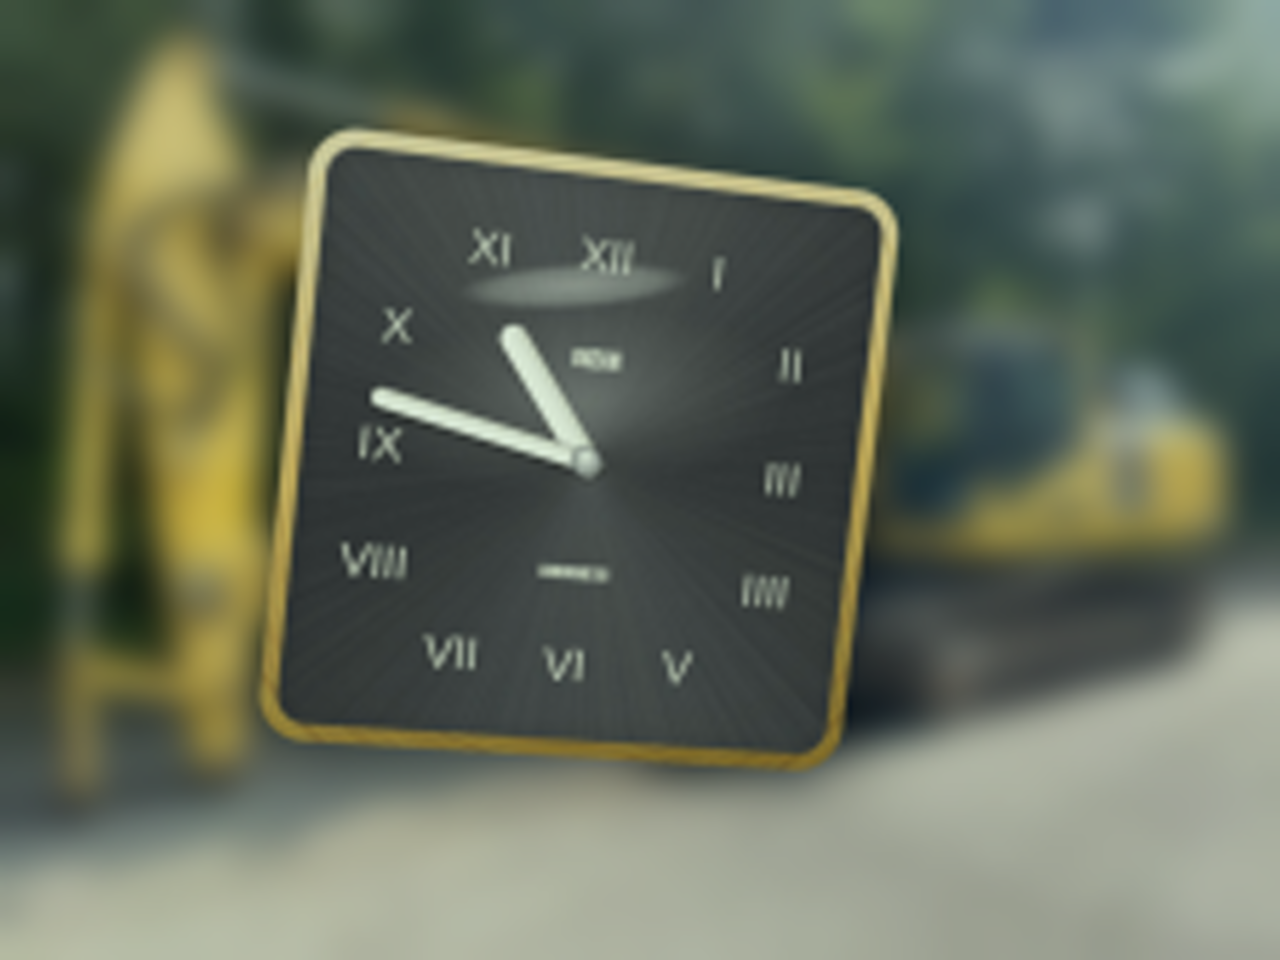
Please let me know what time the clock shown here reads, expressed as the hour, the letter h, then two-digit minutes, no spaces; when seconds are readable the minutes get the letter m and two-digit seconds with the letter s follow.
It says 10h47
